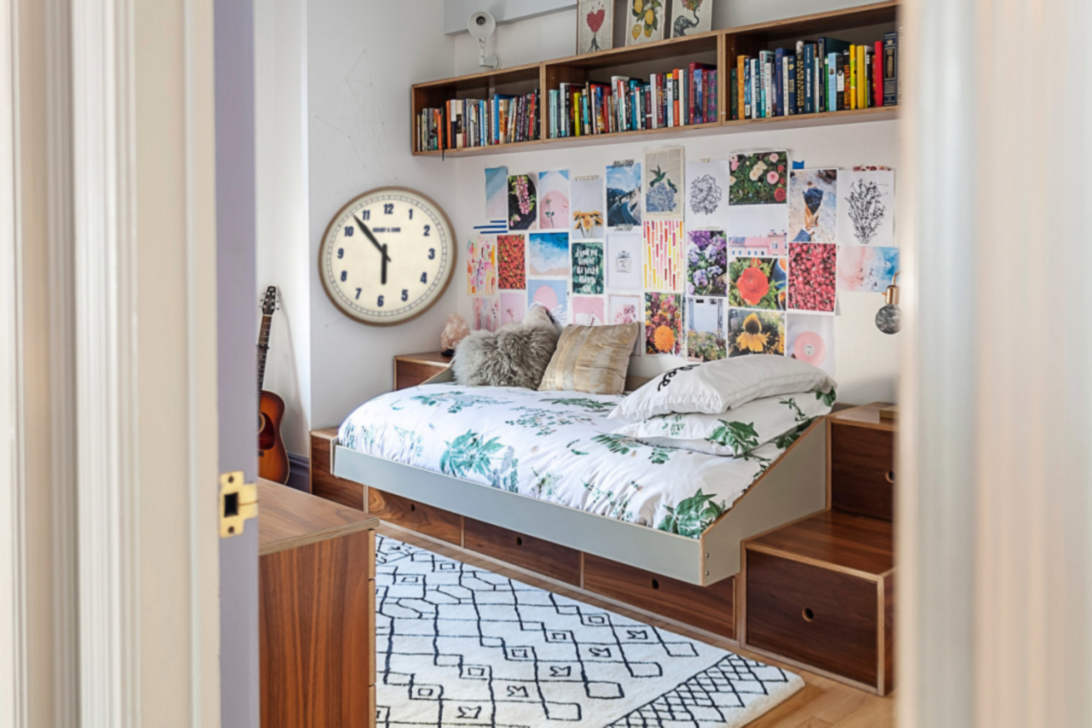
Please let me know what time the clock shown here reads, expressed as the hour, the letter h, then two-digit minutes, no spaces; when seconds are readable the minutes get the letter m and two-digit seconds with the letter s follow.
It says 5h53
